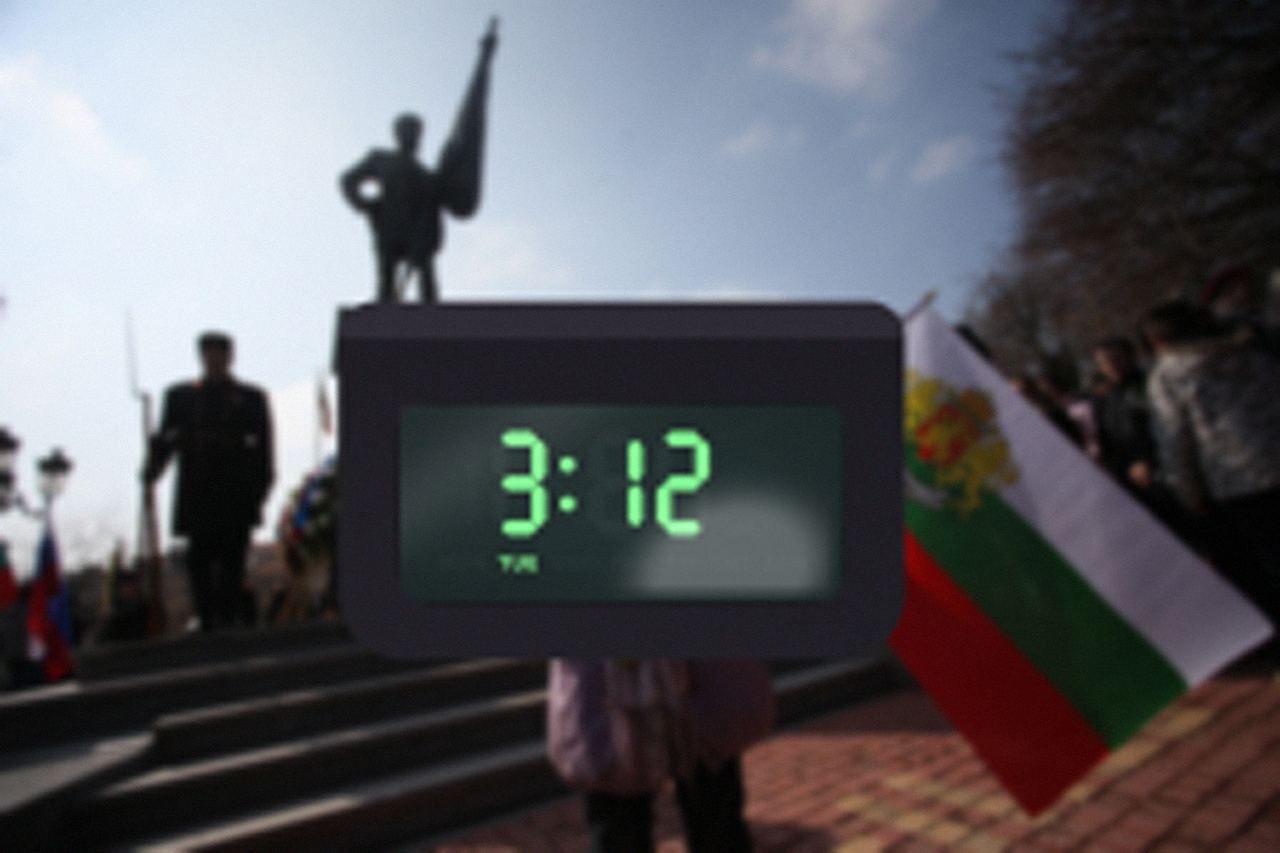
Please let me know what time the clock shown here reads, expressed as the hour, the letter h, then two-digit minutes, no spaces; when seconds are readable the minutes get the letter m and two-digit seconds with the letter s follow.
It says 3h12
